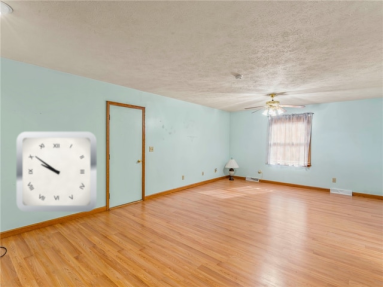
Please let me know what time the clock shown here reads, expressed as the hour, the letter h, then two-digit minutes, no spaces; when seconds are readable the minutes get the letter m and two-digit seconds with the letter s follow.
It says 9h51
